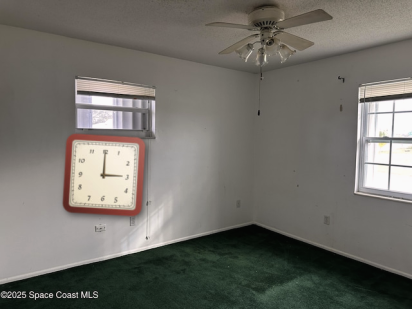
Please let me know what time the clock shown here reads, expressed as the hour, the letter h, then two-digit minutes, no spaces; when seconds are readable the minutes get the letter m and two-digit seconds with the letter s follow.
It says 3h00
